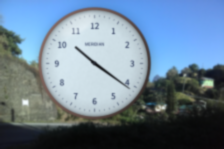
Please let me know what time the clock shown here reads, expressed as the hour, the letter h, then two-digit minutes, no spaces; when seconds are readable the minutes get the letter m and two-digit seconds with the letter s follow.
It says 10h21
